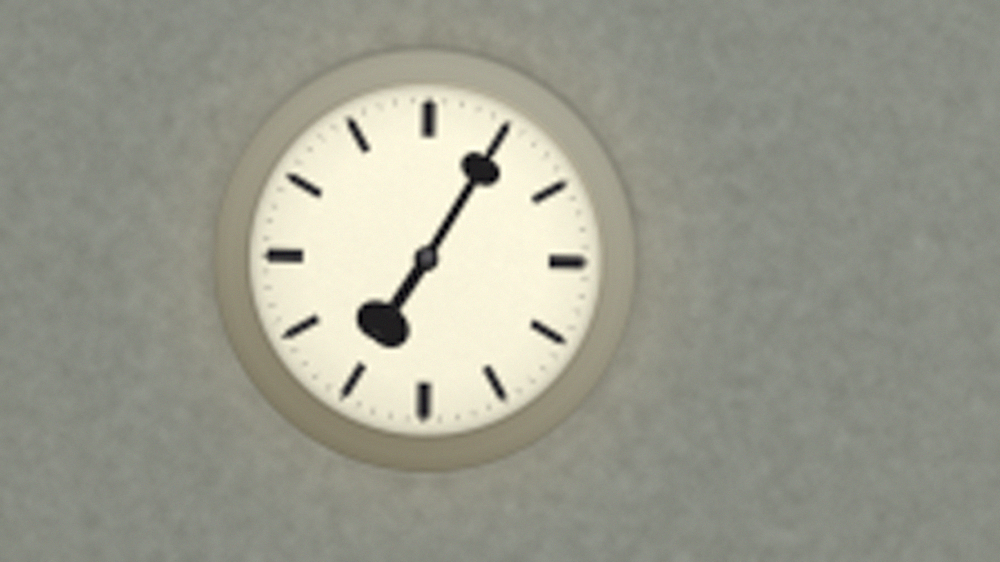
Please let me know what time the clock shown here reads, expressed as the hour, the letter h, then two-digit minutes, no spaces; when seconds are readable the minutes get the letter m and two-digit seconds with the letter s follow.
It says 7h05
